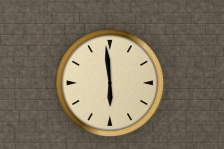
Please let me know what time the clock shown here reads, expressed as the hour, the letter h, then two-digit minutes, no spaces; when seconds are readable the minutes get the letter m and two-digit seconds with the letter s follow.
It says 5h59
